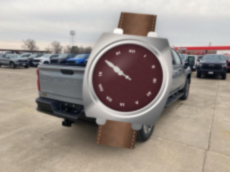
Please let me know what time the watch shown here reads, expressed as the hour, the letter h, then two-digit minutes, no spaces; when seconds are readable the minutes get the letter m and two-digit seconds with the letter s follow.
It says 9h50
